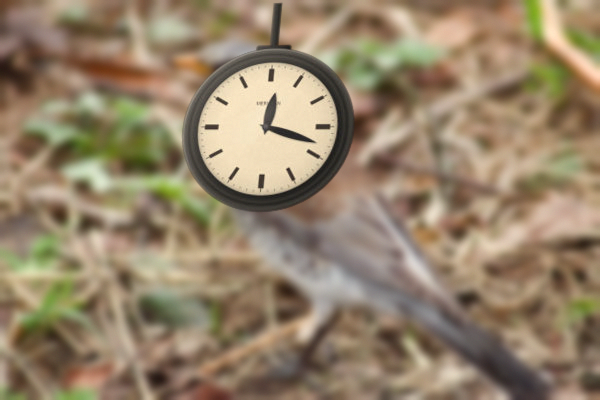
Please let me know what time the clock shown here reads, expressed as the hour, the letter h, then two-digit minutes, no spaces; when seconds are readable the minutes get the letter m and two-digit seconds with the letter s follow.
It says 12h18
